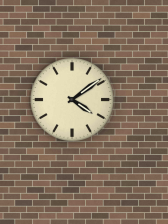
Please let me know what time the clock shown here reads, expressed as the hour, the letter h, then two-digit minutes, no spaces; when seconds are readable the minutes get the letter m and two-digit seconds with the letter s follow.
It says 4h09
